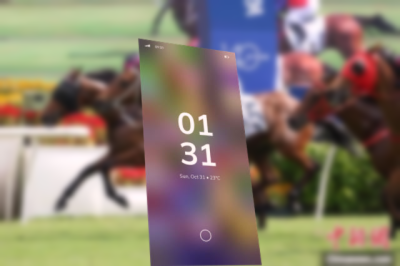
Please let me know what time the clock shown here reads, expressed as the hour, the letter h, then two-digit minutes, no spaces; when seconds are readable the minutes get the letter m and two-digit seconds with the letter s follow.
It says 1h31
